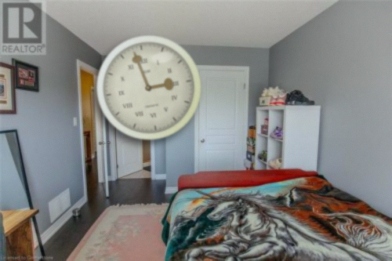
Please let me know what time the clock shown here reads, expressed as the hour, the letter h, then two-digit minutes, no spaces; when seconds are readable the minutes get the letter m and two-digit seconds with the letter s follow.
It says 2h58
